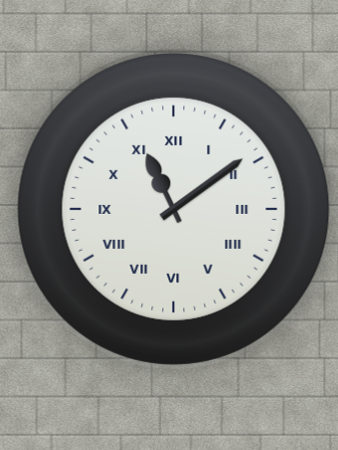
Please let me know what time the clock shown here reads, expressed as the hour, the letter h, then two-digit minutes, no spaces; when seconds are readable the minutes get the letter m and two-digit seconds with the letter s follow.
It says 11h09
